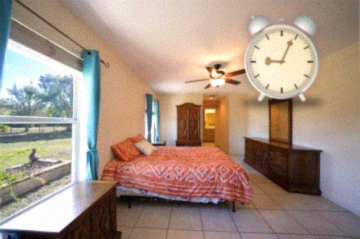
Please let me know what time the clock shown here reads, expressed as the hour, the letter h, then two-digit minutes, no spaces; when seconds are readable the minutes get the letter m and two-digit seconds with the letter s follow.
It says 9h04
